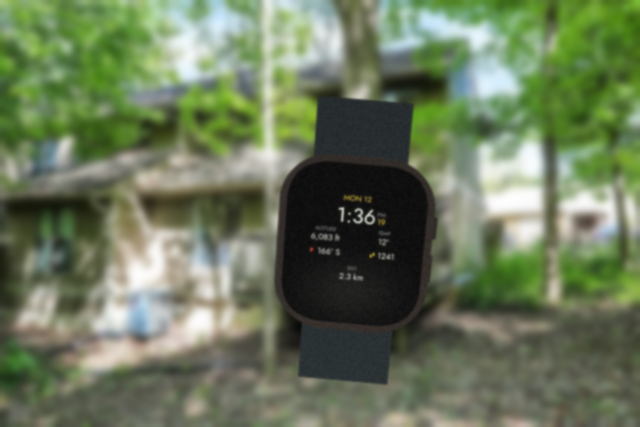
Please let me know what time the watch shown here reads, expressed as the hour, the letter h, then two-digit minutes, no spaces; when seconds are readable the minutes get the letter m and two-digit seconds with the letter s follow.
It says 1h36
